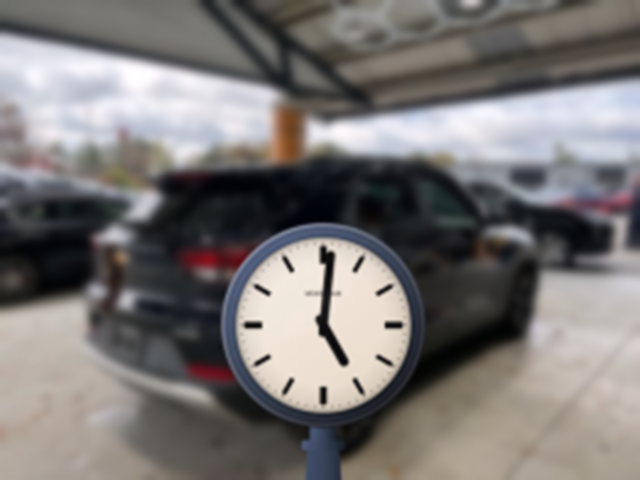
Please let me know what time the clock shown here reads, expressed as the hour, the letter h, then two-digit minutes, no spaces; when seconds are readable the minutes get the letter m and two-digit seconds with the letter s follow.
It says 5h01
